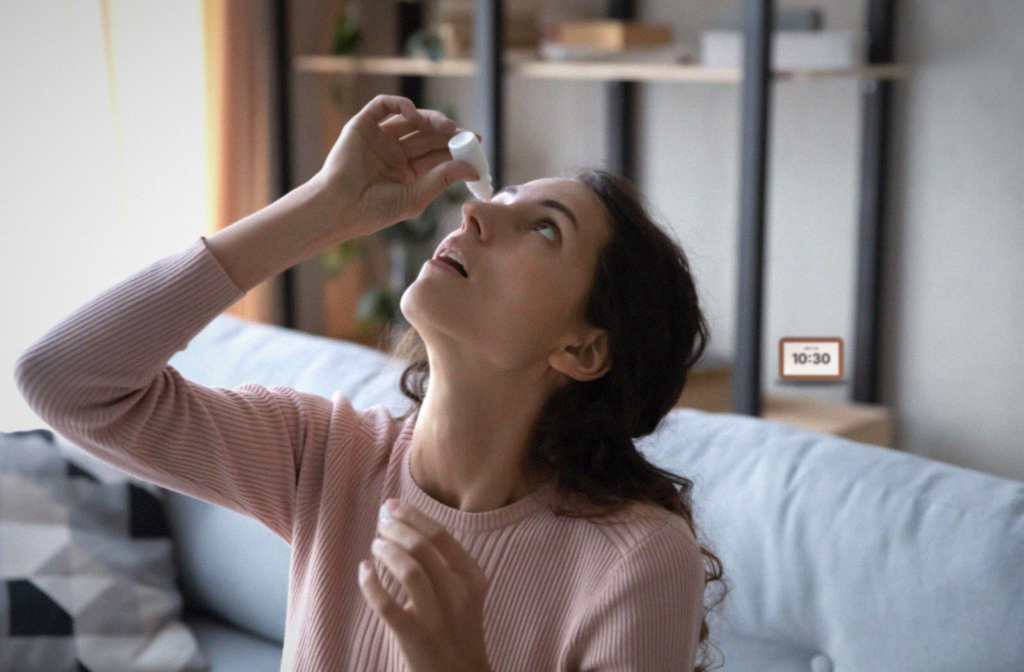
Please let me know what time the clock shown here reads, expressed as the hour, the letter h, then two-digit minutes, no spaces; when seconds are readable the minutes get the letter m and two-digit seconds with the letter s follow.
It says 10h30
